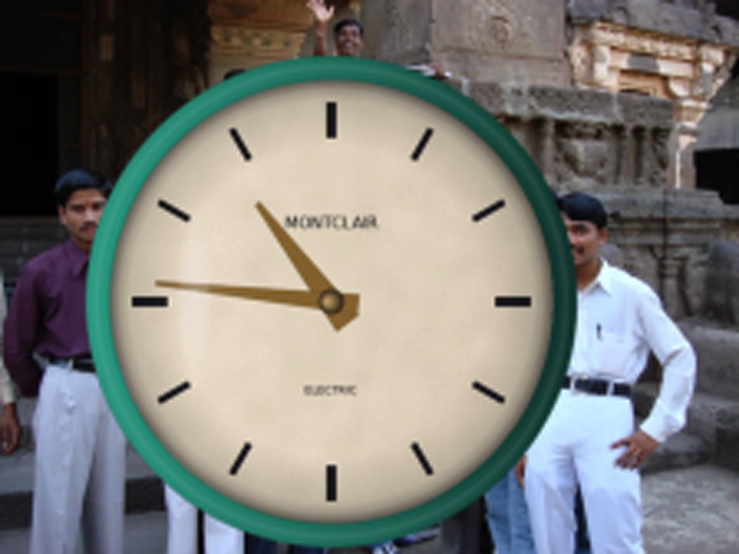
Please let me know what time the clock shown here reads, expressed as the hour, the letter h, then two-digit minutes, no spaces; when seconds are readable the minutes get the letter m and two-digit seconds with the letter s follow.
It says 10h46
